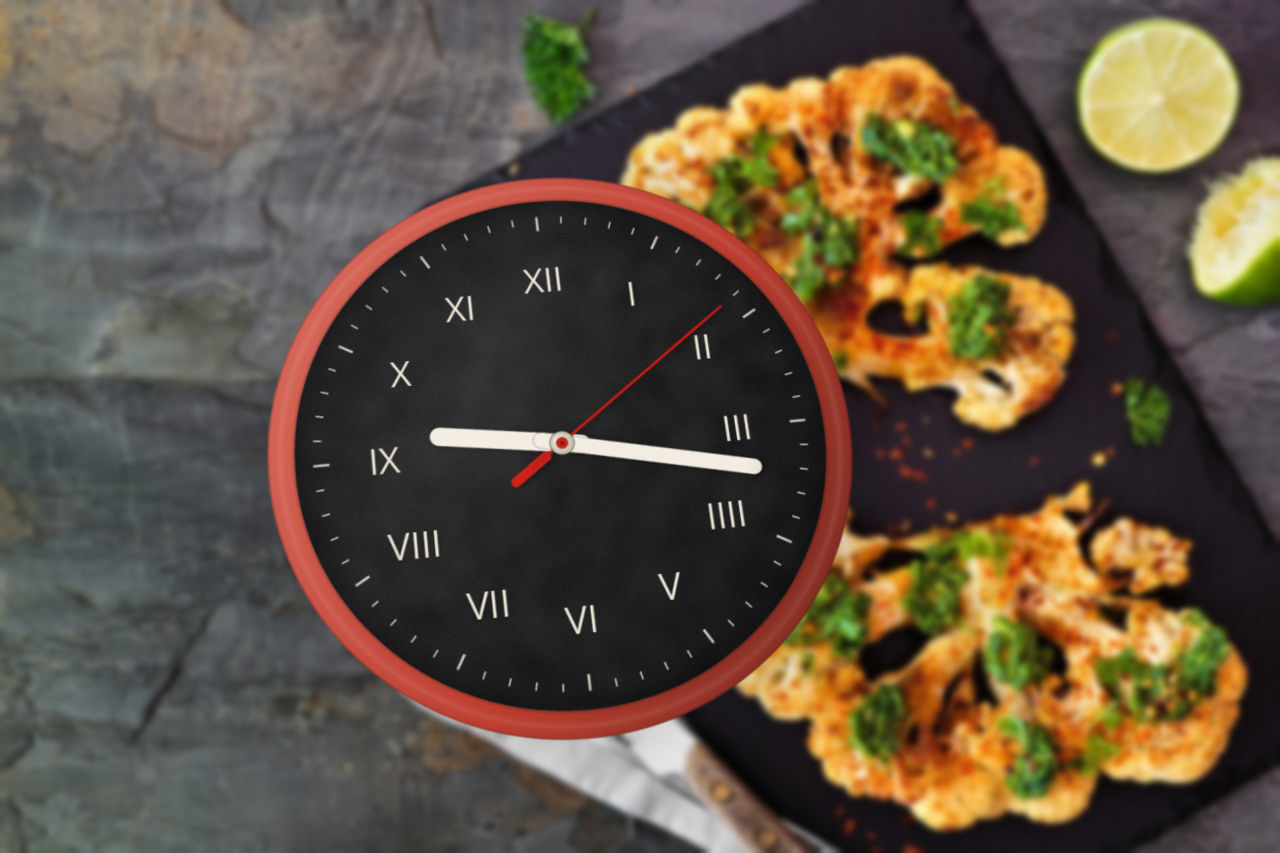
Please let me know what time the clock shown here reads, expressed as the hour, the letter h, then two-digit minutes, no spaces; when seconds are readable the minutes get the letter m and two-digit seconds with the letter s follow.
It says 9h17m09s
